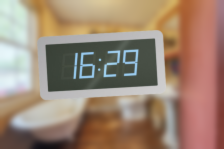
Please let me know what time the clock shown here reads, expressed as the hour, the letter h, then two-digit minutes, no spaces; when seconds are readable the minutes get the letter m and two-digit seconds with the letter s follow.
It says 16h29
